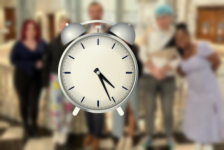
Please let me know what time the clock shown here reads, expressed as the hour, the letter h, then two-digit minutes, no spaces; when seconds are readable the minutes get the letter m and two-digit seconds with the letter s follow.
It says 4h26
